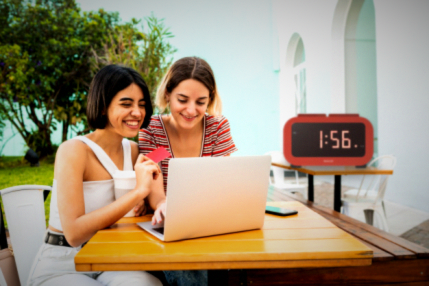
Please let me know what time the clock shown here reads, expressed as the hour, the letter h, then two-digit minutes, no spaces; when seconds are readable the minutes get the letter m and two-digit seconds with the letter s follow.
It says 1h56
